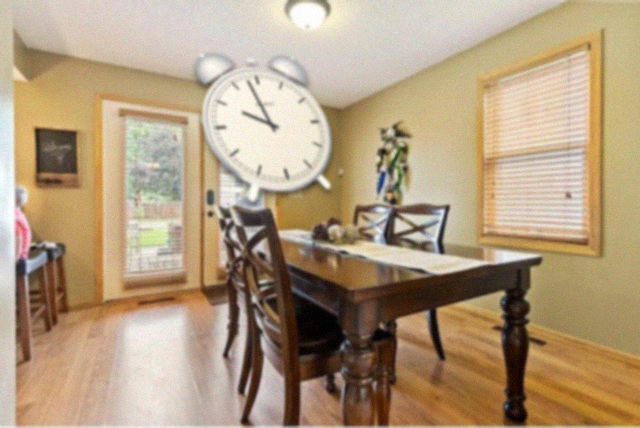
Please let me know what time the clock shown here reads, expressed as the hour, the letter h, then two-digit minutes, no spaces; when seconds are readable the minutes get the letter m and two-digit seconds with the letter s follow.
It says 9h58
